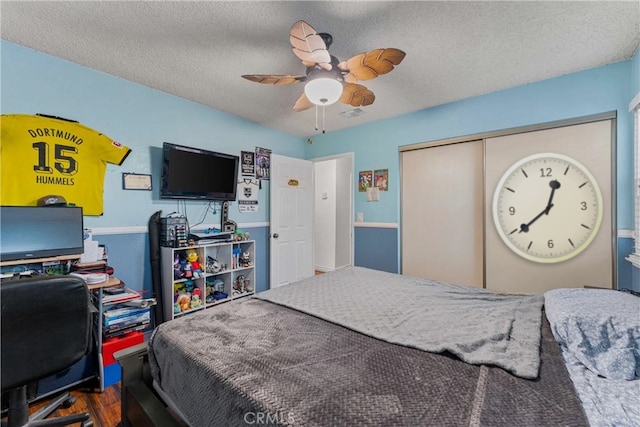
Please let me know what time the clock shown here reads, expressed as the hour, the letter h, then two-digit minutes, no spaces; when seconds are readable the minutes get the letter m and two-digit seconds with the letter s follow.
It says 12h39
